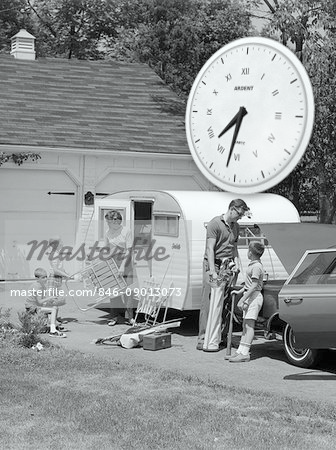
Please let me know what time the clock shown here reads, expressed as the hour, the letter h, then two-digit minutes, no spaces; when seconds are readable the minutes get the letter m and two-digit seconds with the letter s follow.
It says 7h32
